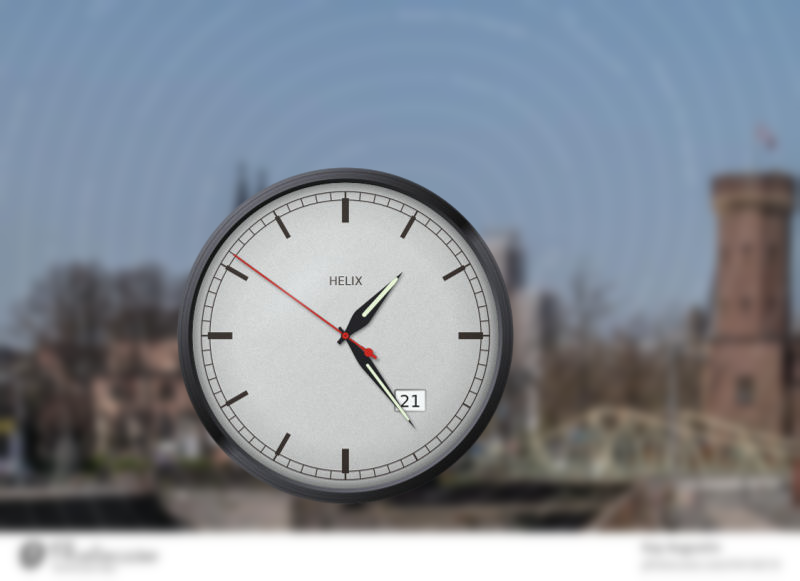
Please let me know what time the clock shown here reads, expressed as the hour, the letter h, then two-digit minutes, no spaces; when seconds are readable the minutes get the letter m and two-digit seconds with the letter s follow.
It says 1h23m51s
